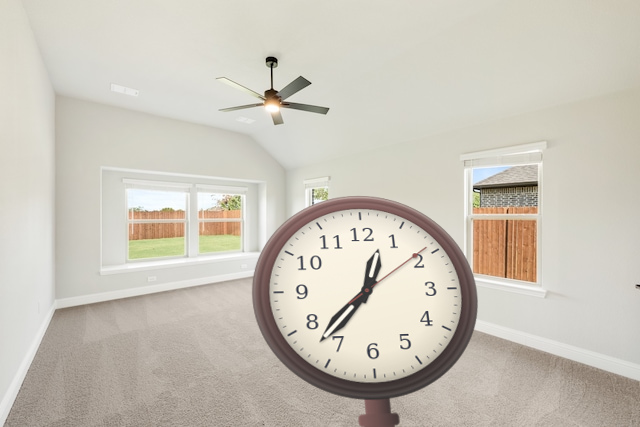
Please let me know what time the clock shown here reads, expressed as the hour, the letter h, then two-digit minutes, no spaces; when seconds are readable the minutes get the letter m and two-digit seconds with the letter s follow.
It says 12h37m09s
